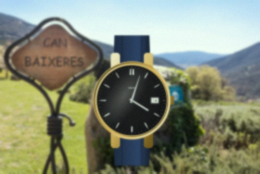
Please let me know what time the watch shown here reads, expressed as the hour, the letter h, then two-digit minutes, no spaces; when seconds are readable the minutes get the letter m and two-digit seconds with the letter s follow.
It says 4h03
